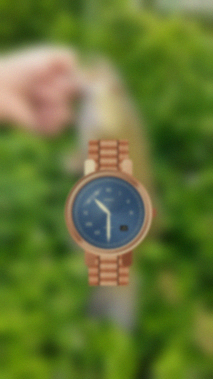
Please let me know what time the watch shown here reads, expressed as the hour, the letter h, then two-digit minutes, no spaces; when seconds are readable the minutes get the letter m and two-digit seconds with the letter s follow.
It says 10h30
